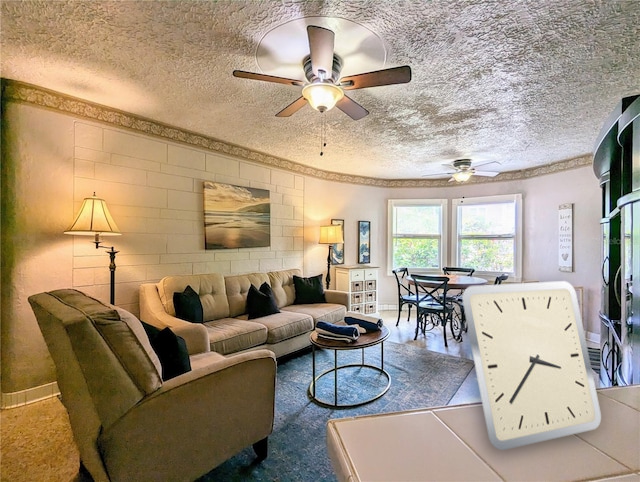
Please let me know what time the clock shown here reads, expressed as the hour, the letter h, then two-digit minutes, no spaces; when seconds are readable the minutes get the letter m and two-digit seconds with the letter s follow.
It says 3h38
